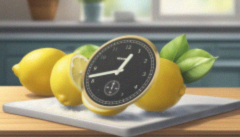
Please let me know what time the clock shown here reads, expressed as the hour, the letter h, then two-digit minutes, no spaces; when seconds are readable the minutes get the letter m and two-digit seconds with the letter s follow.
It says 12h42
